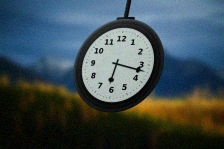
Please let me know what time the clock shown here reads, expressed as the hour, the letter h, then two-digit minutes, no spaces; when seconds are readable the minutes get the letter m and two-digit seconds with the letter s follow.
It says 6h17
